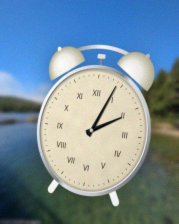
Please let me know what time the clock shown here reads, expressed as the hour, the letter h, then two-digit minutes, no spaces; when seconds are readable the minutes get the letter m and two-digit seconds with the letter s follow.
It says 2h04
